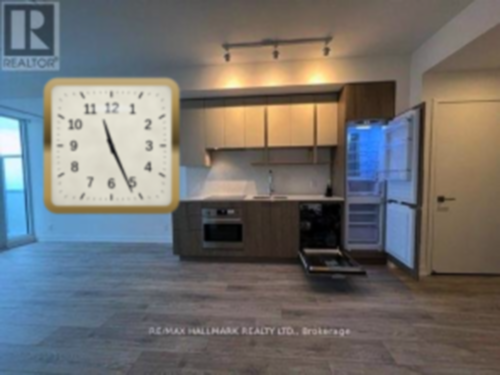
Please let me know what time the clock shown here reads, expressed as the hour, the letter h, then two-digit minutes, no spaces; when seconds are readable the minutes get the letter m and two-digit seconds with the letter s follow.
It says 11h26
